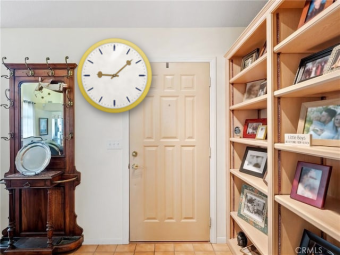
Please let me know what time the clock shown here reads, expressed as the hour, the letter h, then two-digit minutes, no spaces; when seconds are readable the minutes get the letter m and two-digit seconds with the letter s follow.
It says 9h08
